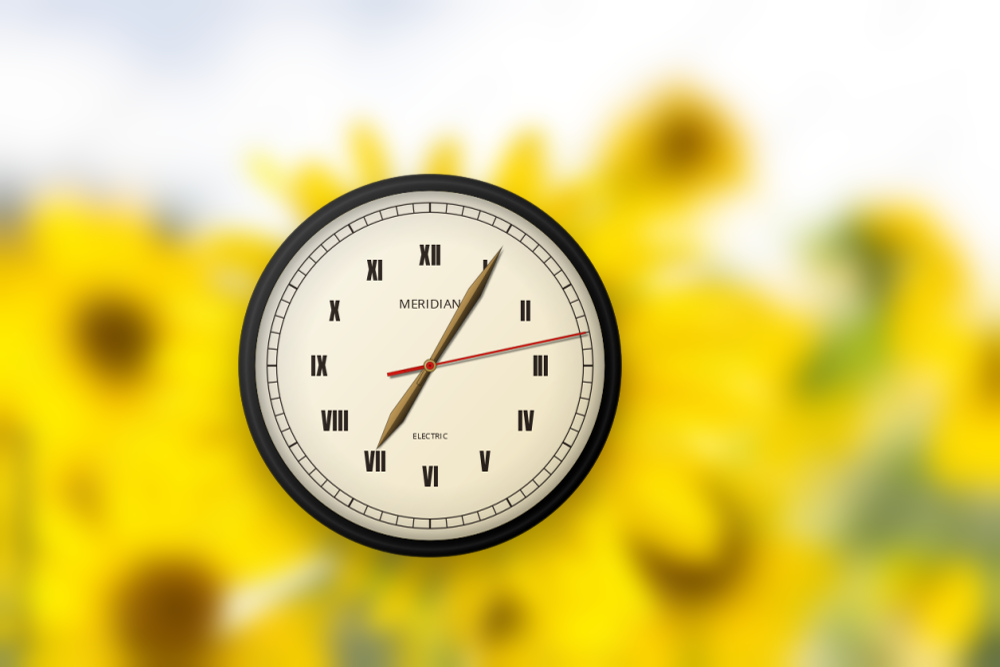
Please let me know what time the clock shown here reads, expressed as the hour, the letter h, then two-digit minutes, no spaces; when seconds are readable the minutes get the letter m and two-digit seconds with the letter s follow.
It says 7h05m13s
